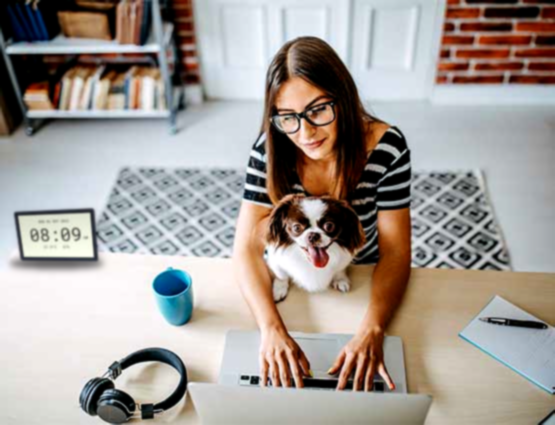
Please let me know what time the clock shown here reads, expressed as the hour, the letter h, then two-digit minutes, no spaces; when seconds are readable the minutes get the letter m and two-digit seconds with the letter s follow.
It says 8h09
